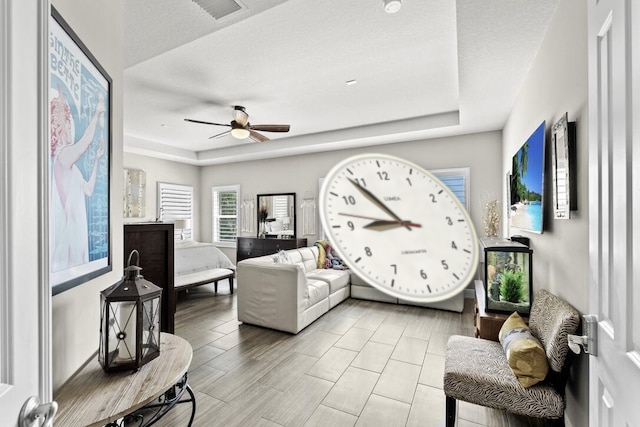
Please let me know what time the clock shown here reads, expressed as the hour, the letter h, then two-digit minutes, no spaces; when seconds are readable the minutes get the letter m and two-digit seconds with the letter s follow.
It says 8h53m47s
